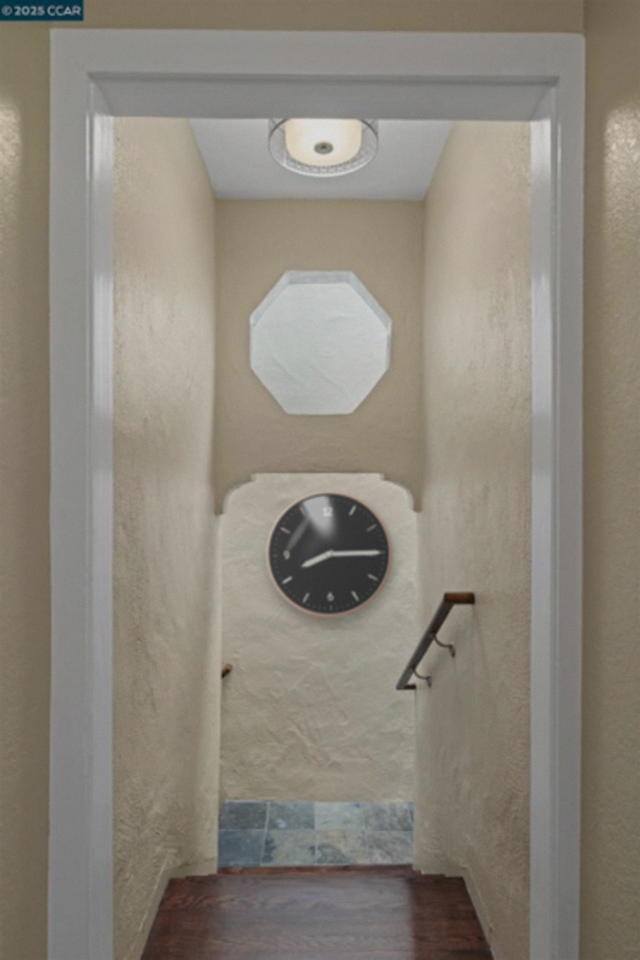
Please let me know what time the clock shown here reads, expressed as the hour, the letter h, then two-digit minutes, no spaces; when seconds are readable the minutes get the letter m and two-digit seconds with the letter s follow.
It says 8h15
